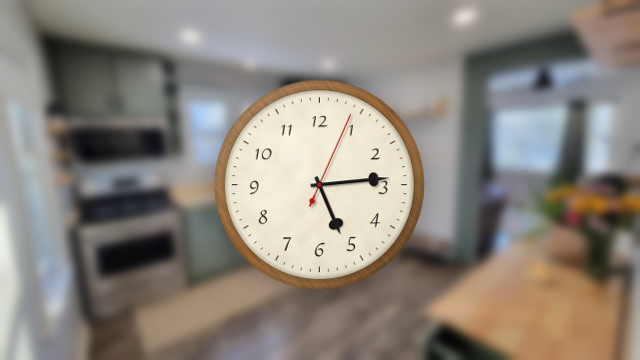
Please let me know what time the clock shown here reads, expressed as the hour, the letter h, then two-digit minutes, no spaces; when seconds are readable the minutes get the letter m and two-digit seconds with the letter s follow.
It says 5h14m04s
